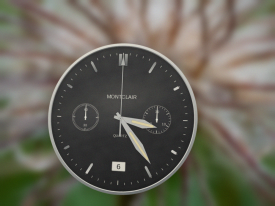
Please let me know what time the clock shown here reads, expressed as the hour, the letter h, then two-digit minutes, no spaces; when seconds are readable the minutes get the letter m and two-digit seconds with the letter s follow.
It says 3h24
